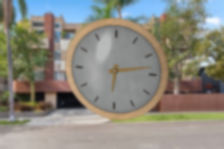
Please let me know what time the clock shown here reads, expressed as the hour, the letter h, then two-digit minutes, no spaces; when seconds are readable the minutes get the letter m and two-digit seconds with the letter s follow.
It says 6h13
